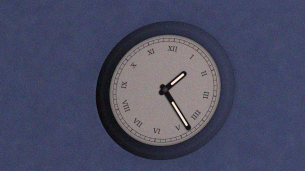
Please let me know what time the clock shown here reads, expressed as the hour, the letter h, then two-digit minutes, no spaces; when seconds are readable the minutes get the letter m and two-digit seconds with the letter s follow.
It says 1h23
